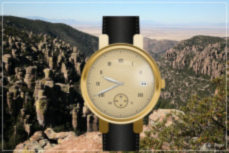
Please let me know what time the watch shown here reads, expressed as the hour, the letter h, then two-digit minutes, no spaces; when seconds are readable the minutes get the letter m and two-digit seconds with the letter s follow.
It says 9h41
